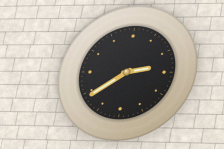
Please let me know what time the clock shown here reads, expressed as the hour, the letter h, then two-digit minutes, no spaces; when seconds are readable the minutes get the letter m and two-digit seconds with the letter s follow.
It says 2h39
